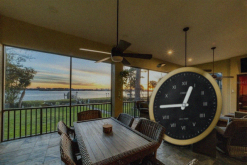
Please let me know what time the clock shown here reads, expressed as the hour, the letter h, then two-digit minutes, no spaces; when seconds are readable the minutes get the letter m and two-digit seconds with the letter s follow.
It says 12h45
